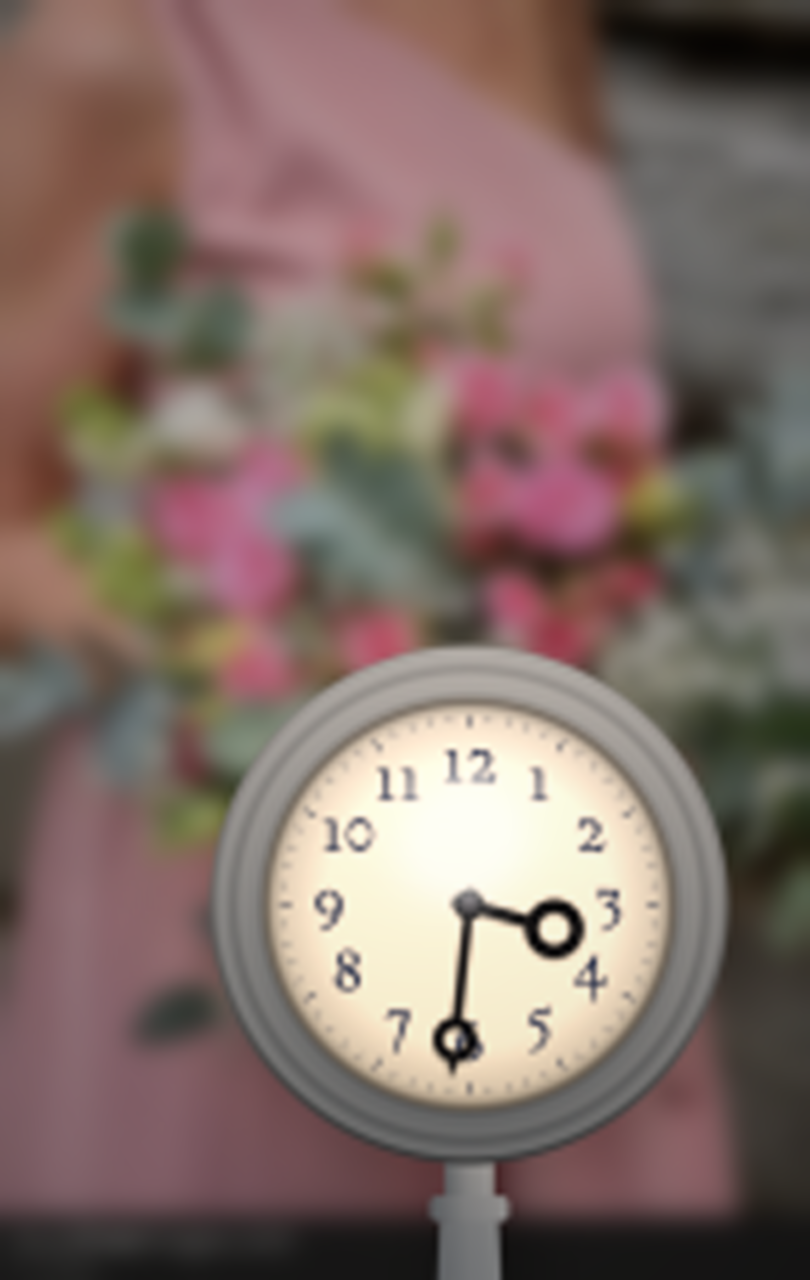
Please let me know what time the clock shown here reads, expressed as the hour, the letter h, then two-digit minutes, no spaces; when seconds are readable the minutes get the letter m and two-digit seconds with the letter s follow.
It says 3h31
